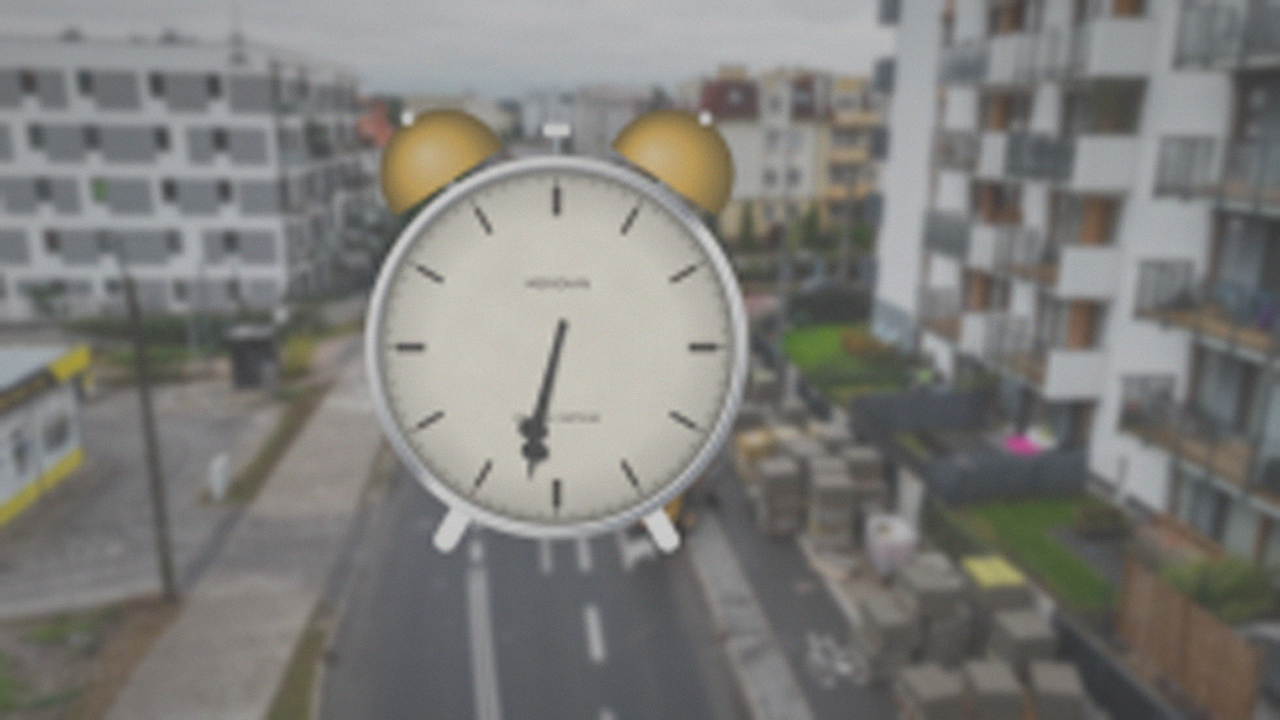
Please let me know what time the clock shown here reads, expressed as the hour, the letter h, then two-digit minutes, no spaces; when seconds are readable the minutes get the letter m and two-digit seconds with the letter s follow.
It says 6h32
